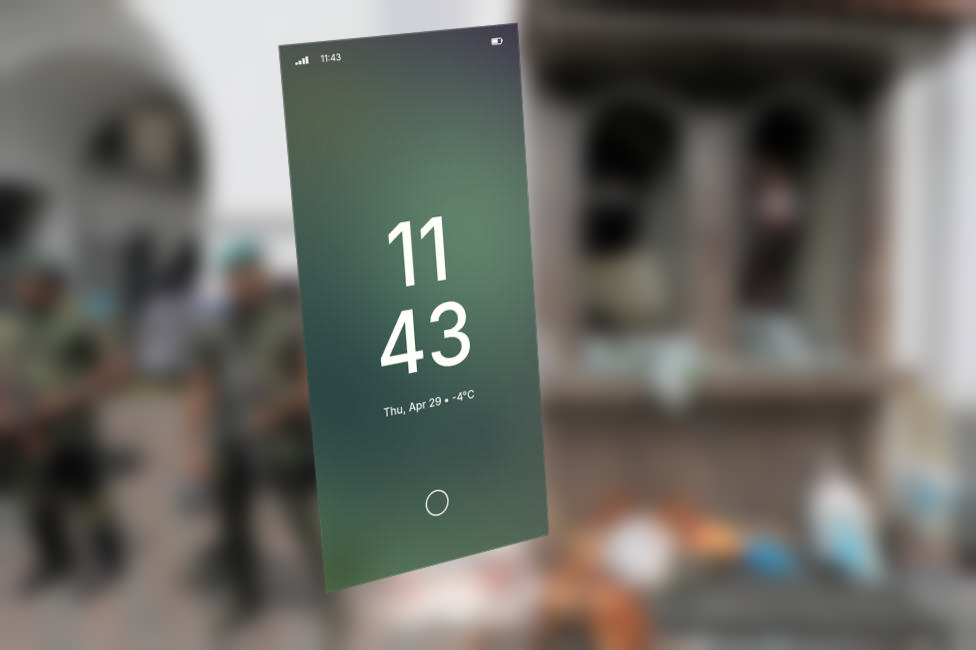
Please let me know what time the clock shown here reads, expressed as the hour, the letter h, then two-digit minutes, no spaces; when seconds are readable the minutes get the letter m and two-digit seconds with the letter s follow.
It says 11h43
